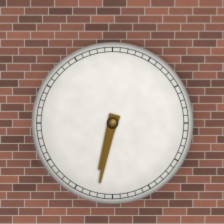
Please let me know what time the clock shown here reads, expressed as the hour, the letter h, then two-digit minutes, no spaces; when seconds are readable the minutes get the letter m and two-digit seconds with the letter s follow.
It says 6h32
